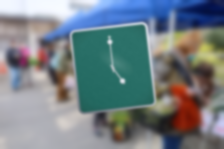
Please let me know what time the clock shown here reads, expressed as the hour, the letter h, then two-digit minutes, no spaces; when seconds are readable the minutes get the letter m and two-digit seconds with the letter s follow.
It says 5h00
